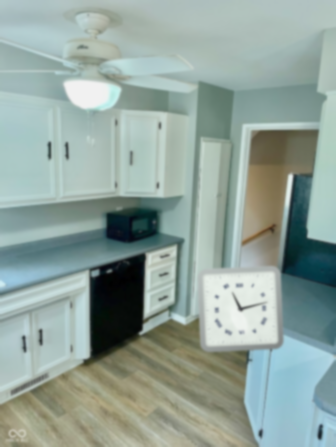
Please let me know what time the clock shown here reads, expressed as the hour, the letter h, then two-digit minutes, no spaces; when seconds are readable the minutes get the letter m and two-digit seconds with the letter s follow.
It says 11h13
